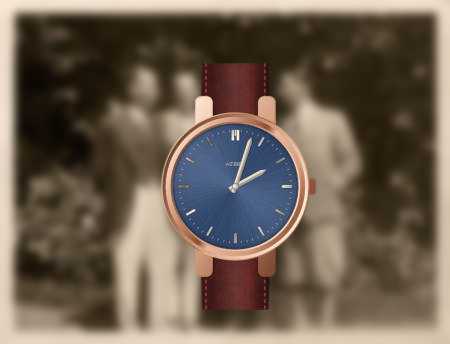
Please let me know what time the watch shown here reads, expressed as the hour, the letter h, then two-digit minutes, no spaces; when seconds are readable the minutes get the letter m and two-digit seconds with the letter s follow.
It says 2h03
